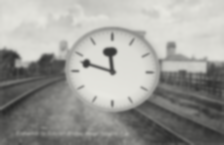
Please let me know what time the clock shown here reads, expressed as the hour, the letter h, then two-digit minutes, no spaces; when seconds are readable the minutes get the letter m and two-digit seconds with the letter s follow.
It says 11h48
